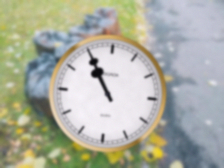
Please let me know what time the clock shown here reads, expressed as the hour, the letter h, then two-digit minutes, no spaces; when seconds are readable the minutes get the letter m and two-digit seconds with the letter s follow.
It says 10h55
